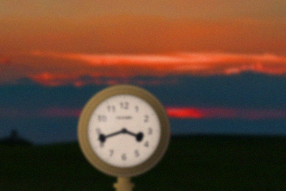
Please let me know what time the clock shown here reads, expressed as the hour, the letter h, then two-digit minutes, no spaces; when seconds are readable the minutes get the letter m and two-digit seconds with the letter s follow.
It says 3h42
